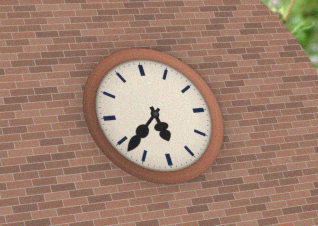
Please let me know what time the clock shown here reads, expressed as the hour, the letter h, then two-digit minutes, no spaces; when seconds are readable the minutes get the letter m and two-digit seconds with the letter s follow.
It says 5h38
